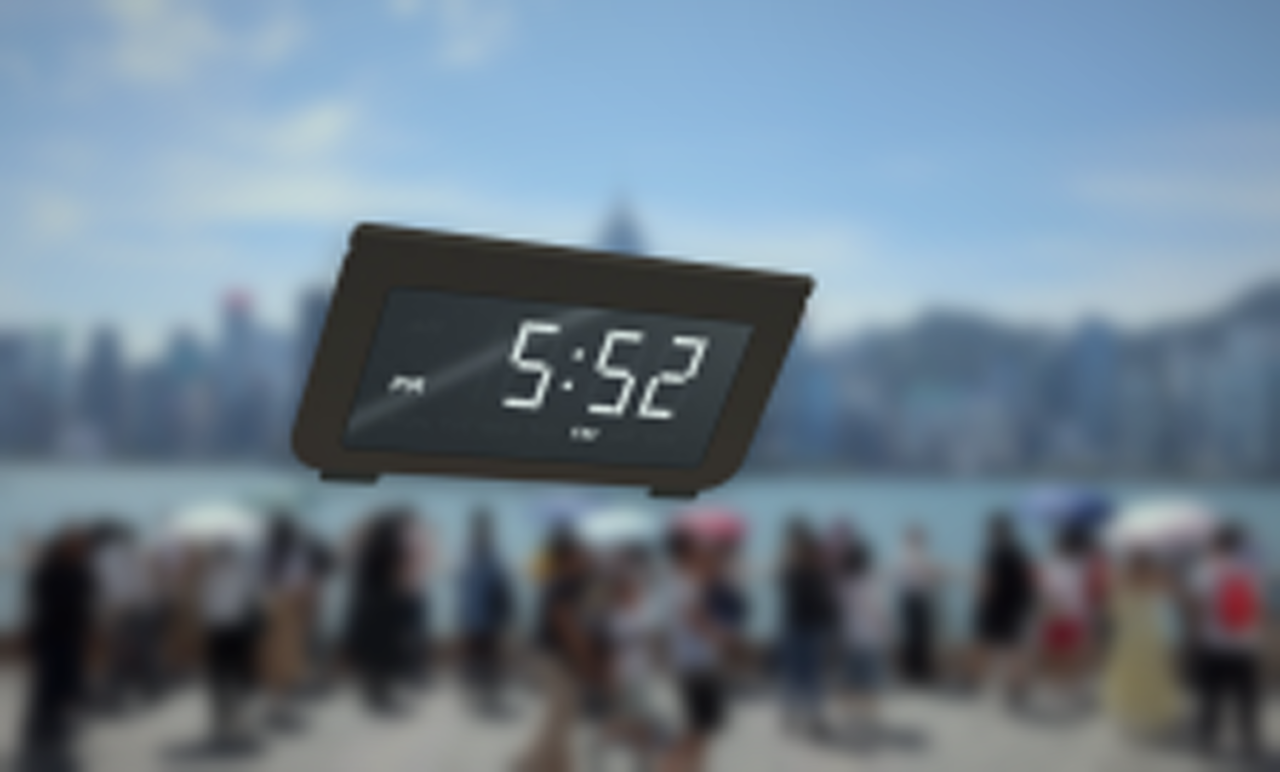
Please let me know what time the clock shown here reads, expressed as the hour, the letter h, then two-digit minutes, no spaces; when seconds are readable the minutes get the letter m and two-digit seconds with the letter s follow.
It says 5h52
